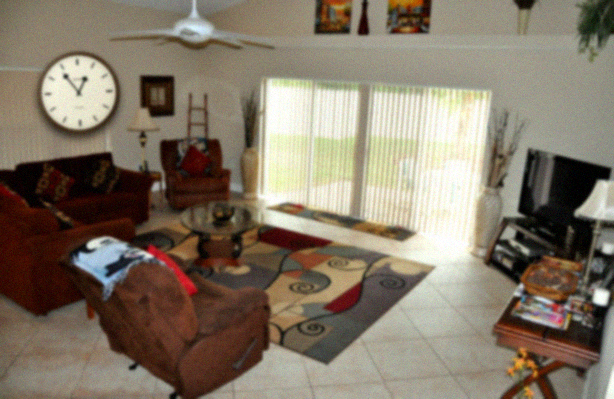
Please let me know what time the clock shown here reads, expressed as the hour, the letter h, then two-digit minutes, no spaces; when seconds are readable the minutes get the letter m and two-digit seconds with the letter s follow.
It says 12h54
